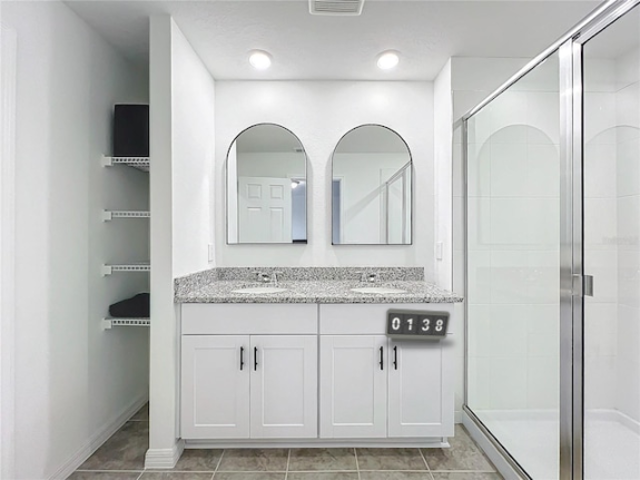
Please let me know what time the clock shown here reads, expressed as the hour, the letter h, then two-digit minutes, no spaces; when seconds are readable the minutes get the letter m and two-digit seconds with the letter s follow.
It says 1h38
